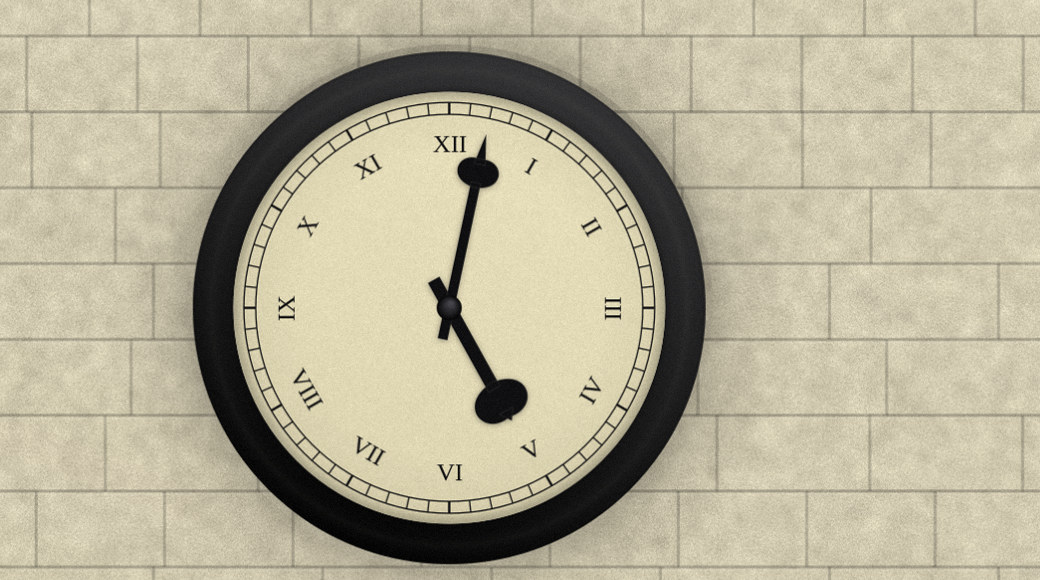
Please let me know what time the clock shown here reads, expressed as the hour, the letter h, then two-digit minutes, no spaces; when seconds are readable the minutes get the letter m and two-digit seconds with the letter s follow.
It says 5h02
